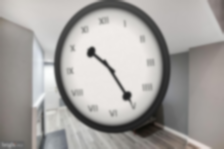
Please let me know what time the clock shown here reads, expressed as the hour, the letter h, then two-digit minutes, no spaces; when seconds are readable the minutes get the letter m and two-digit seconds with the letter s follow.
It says 10h25
